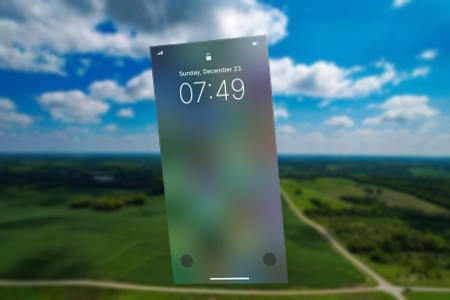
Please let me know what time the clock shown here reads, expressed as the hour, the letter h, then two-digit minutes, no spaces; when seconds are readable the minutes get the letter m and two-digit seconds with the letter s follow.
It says 7h49
